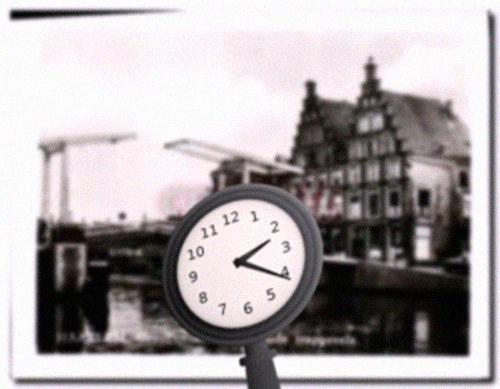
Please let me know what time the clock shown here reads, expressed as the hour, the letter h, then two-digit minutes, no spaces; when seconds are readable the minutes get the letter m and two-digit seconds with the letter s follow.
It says 2h21
